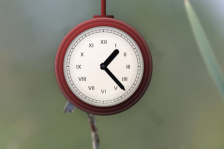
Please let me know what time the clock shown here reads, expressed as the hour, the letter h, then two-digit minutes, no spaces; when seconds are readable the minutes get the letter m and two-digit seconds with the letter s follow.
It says 1h23
